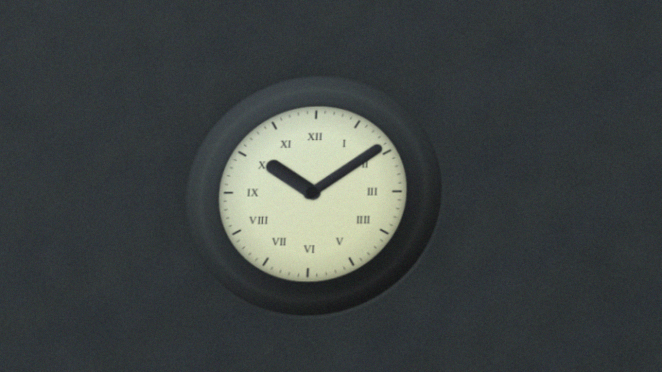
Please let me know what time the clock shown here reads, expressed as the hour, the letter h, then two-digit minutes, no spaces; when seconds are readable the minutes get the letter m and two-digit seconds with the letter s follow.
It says 10h09
